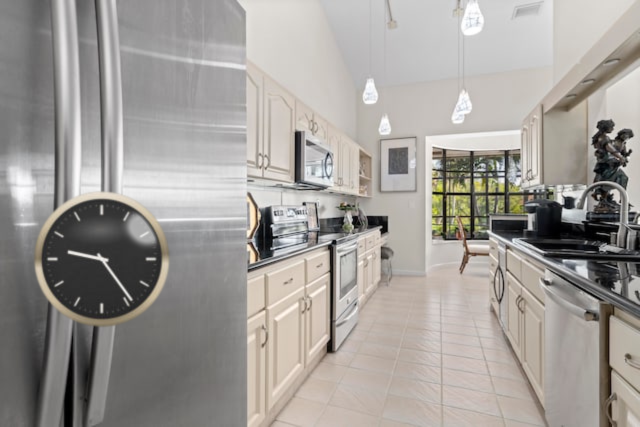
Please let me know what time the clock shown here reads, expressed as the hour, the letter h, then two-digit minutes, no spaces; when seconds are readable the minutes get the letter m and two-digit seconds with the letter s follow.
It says 9h24
